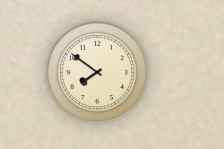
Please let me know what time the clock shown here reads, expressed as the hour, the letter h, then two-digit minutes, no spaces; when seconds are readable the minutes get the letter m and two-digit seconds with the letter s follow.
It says 7h51
